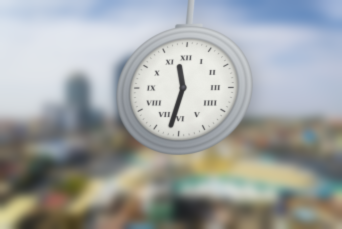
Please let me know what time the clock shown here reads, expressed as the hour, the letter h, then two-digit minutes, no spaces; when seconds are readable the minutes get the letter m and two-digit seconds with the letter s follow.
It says 11h32
